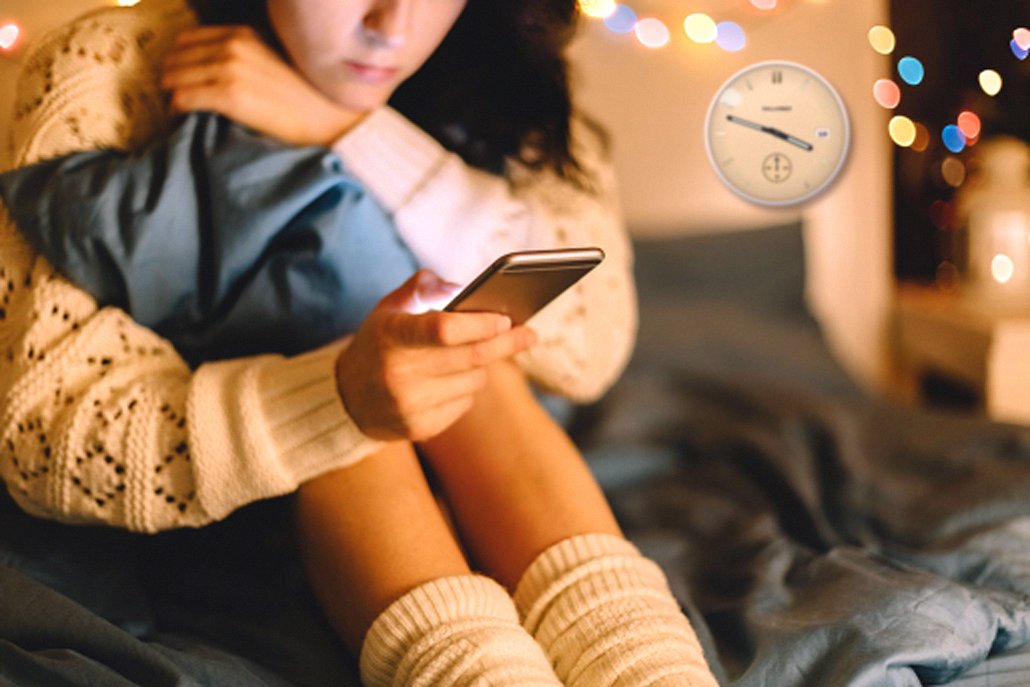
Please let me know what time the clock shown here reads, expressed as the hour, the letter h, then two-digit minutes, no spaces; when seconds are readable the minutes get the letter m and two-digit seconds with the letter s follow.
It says 3h48
